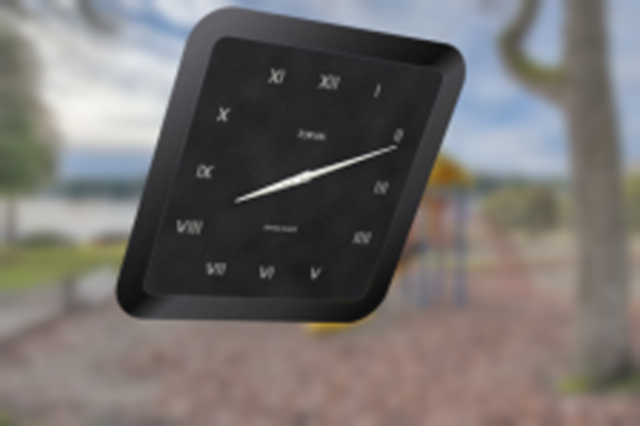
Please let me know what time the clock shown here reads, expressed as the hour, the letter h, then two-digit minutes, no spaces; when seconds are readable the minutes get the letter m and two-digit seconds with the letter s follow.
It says 8h11
